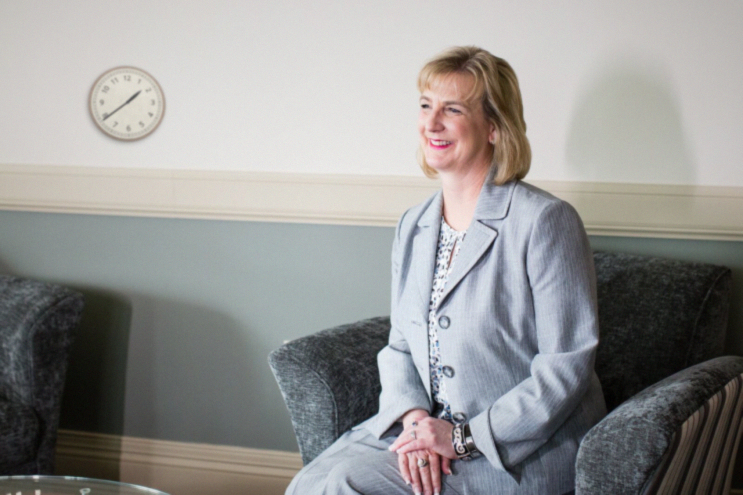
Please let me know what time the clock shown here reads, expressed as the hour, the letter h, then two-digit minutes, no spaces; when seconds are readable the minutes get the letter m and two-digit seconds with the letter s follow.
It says 1h39
